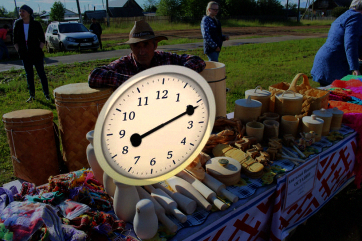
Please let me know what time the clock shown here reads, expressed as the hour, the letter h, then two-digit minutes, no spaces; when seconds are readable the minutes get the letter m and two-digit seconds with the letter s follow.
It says 8h11
